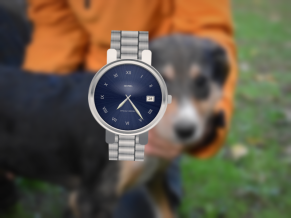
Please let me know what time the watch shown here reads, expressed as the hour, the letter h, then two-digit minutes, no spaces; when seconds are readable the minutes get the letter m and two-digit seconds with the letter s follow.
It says 7h24
